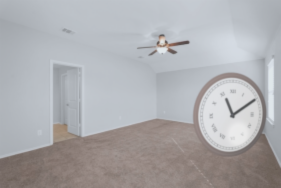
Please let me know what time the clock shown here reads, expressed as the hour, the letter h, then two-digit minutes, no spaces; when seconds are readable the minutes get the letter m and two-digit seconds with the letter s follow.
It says 11h10
